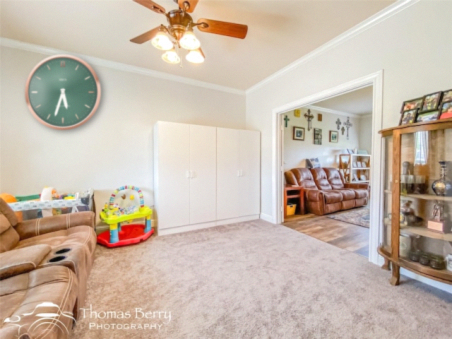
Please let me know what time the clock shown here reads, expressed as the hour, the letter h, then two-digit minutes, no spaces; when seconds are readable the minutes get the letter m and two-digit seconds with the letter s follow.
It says 5h33
